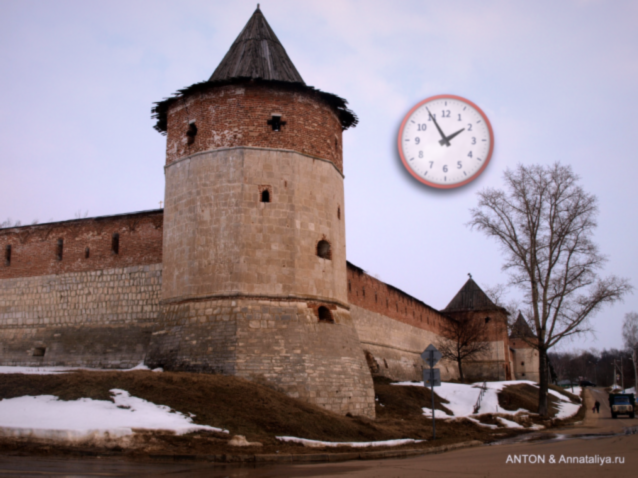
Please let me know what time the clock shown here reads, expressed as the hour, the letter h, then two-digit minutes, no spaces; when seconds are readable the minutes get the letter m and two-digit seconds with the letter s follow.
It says 1h55
